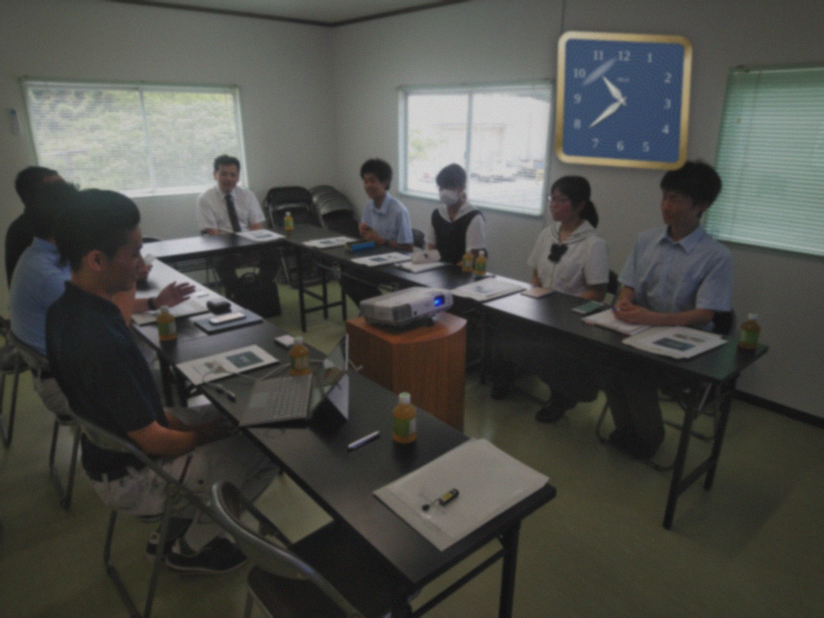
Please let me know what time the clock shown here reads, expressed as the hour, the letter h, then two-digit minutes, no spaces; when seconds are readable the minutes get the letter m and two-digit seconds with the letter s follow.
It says 10h38
